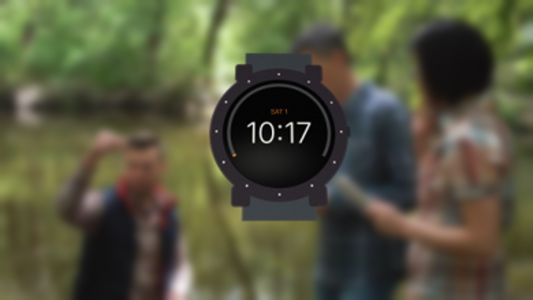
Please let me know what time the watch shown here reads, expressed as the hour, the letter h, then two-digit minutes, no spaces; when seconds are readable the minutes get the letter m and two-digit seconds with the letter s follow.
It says 10h17
